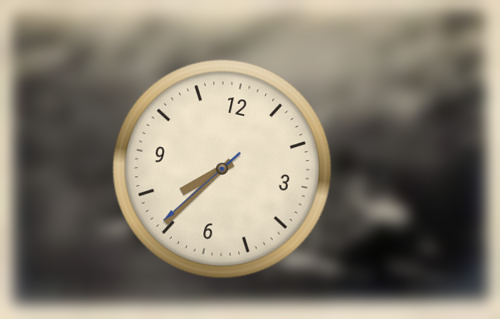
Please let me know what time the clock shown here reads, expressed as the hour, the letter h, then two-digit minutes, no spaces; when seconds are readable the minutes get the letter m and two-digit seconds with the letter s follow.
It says 7h35m36s
